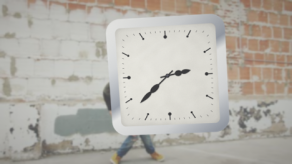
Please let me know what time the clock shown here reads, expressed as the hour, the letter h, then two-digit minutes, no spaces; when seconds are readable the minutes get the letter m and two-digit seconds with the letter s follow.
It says 2h38
